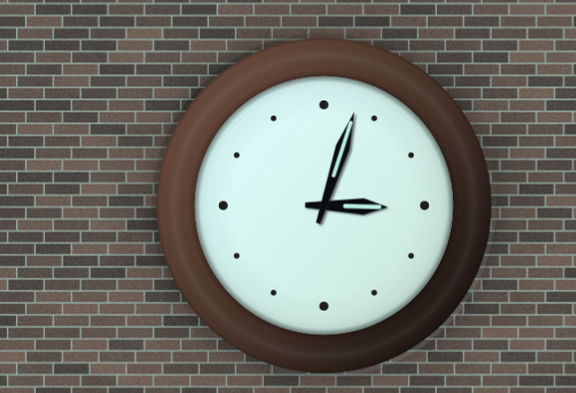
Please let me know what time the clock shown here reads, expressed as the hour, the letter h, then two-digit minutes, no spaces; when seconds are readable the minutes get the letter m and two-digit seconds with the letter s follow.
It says 3h03
